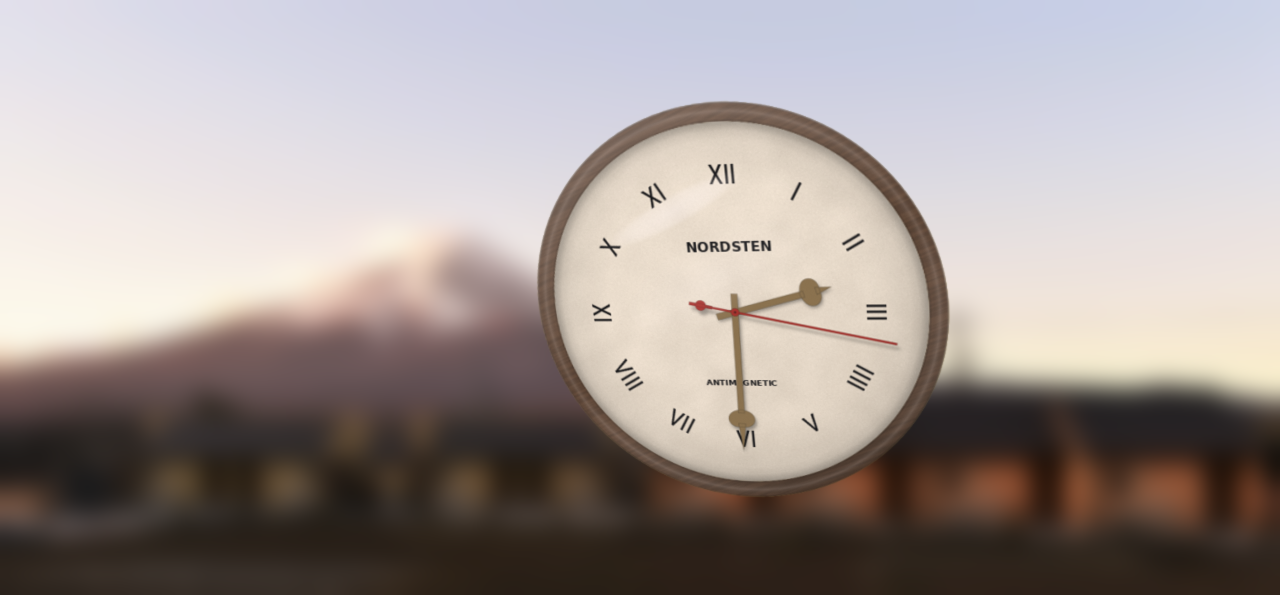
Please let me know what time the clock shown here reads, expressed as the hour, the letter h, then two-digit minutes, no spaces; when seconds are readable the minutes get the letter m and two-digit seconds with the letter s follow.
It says 2h30m17s
